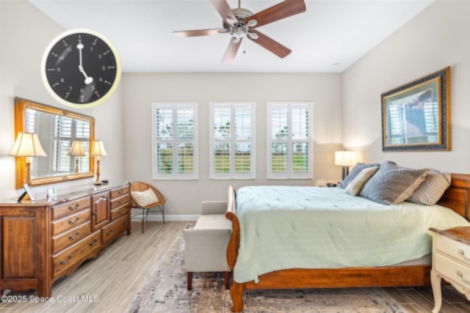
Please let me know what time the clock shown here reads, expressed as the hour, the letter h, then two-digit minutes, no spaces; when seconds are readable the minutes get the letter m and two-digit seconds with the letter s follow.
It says 5h00
